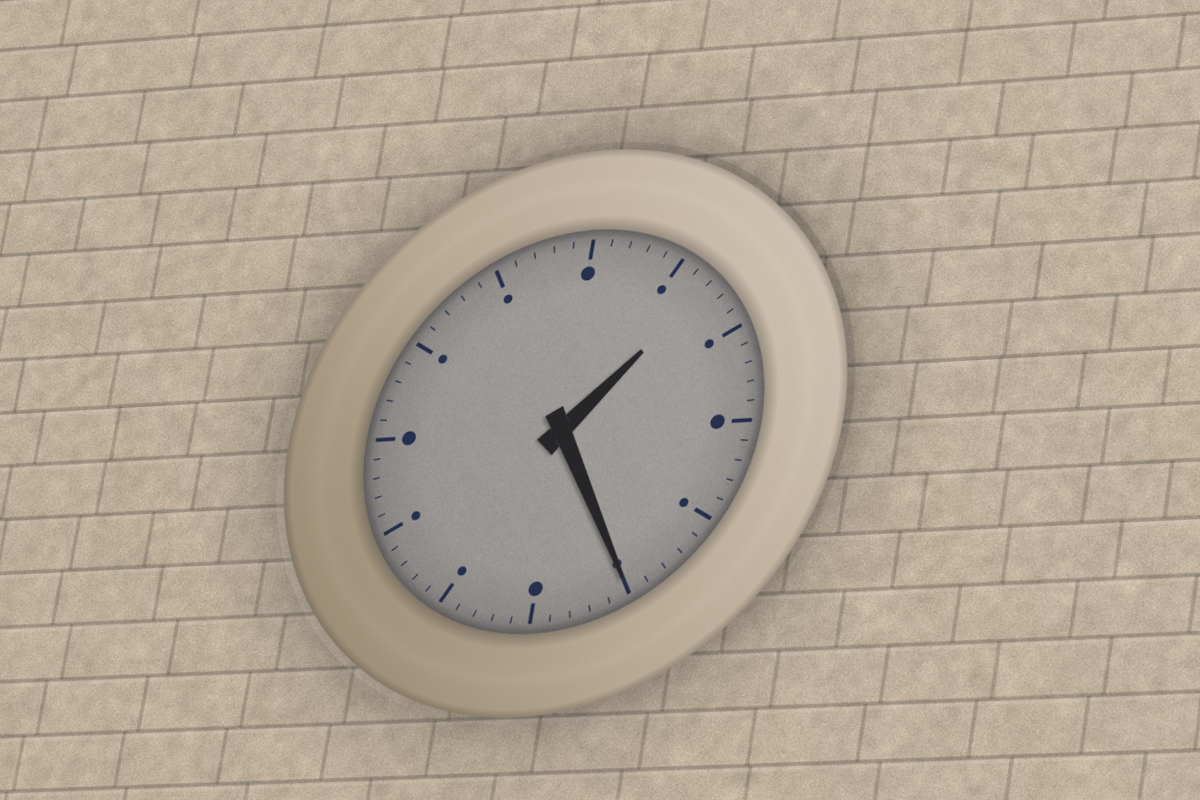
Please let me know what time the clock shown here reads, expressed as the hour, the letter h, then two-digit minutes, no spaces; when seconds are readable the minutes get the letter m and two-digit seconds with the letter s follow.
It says 1h25
